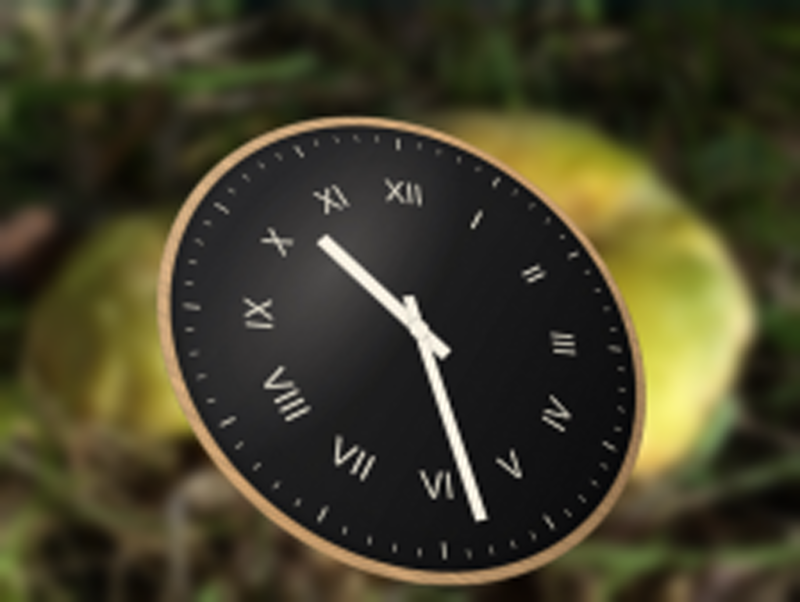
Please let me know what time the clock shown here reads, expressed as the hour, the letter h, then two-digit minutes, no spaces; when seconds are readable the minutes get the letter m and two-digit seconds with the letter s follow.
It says 10h28
